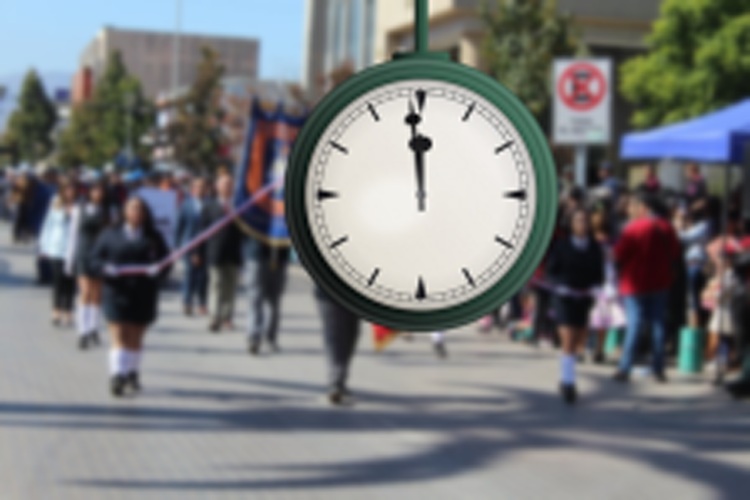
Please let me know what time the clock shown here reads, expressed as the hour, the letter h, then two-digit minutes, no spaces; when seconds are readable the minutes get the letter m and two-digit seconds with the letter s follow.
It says 11h59
